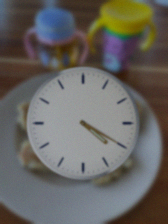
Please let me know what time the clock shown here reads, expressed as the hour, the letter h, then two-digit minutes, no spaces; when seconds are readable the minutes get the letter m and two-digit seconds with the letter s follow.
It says 4h20
